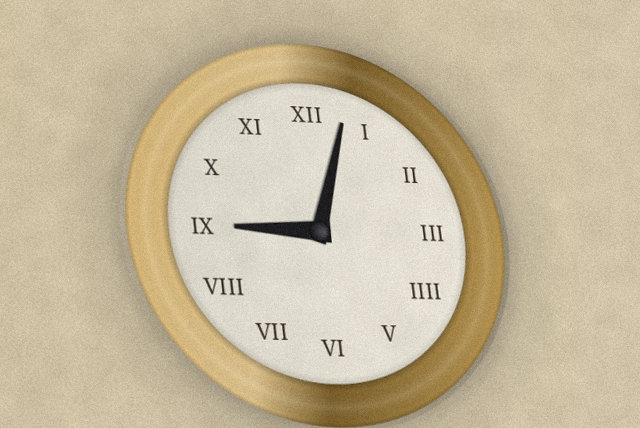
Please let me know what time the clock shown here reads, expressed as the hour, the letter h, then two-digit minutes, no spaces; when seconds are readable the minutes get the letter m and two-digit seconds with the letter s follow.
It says 9h03
